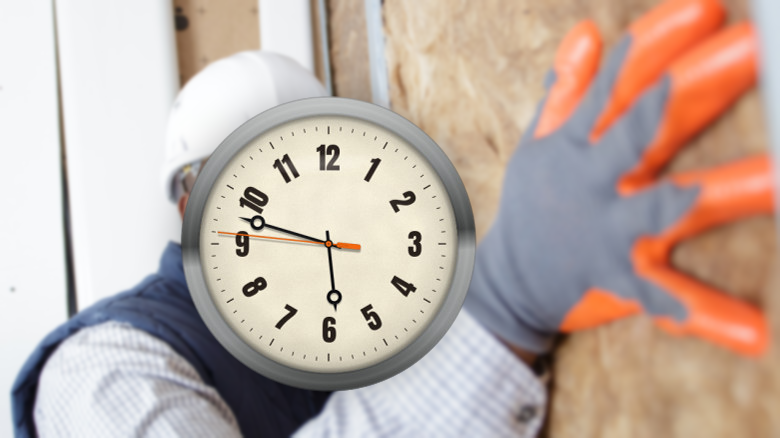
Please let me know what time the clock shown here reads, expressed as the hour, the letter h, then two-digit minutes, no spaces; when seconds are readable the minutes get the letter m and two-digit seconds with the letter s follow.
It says 5h47m46s
